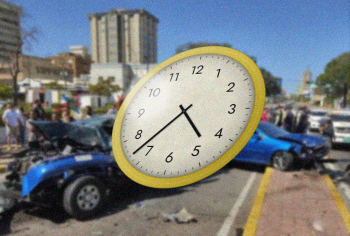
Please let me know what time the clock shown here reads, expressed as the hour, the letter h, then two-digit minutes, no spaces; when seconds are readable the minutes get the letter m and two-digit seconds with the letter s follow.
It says 4h37
